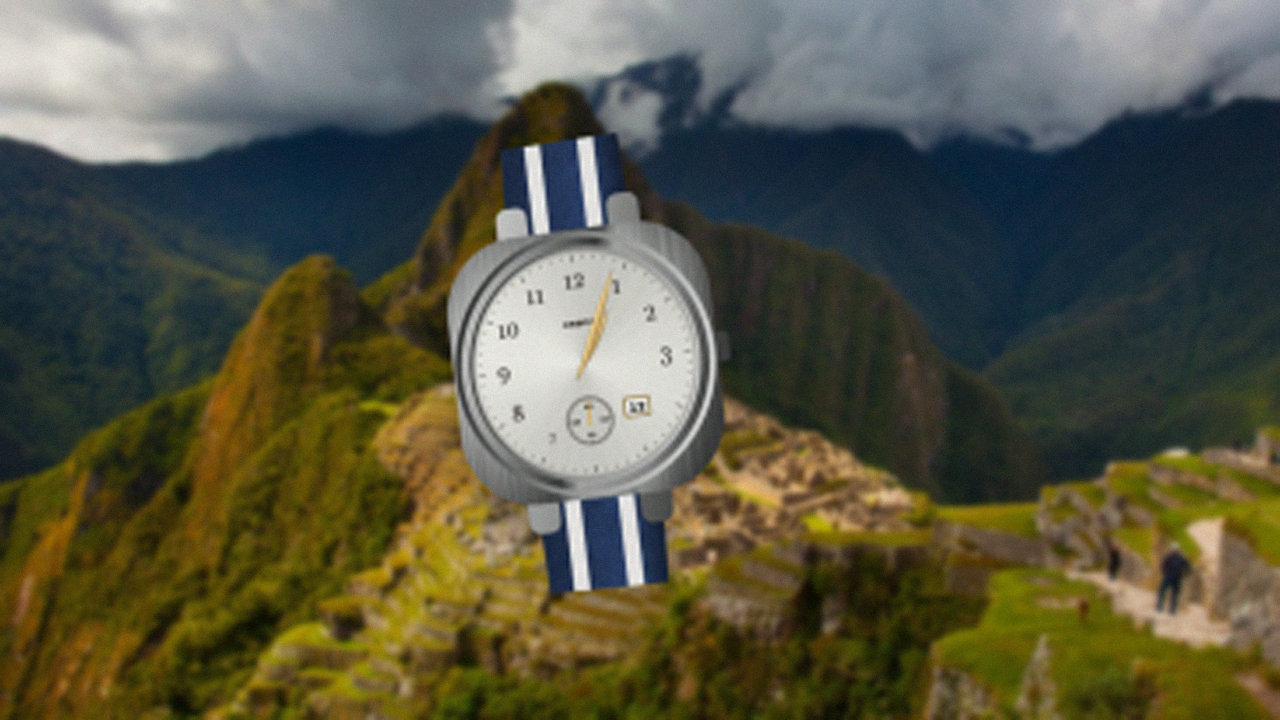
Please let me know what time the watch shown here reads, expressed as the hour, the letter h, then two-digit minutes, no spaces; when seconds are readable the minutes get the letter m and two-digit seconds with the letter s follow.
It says 1h04
